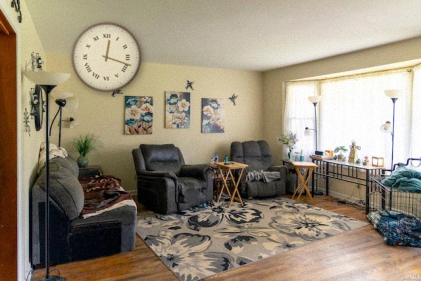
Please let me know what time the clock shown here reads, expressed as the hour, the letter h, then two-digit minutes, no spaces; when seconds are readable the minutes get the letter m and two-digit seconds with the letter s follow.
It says 12h18
